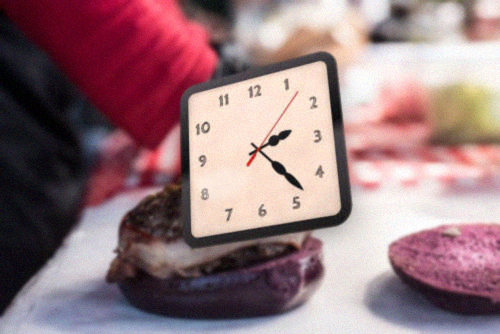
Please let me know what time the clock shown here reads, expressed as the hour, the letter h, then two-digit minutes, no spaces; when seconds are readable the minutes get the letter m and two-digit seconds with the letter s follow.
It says 2h23m07s
